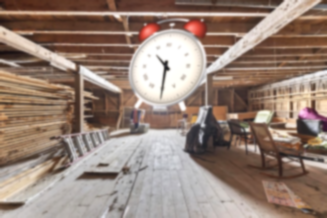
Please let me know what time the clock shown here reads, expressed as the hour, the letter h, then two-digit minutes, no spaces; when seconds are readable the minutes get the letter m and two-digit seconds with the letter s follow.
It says 10h30
